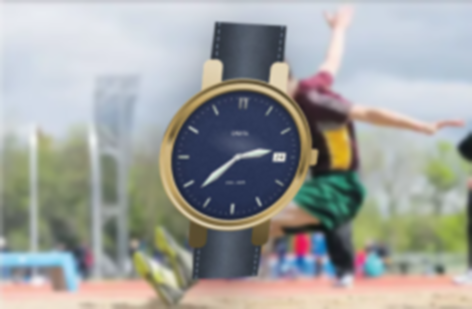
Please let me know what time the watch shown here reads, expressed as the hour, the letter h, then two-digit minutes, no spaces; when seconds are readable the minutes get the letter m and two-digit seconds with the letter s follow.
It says 2h38
